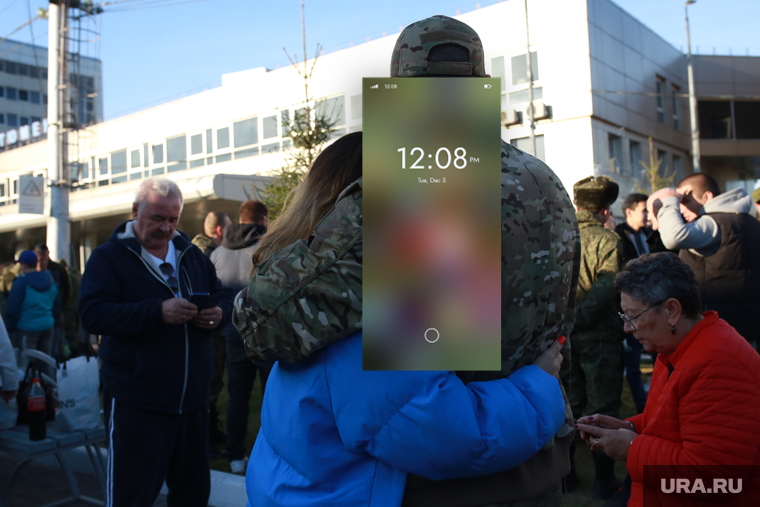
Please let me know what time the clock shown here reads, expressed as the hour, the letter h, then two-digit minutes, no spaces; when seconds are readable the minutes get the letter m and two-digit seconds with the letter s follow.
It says 12h08
